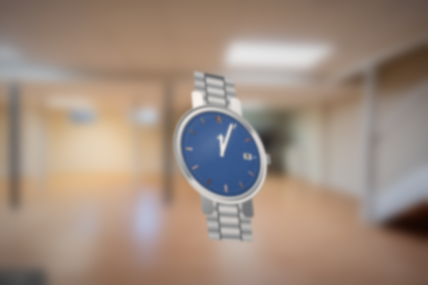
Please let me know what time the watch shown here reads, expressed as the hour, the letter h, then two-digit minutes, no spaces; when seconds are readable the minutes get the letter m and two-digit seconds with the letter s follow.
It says 12h04
